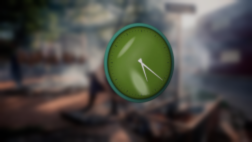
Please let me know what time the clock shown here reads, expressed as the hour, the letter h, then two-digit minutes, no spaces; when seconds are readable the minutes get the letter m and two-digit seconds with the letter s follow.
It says 5h21
